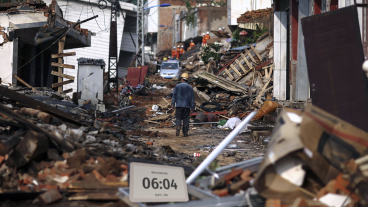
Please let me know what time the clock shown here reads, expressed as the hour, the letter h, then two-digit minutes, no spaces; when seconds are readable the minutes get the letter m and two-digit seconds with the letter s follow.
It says 6h04
